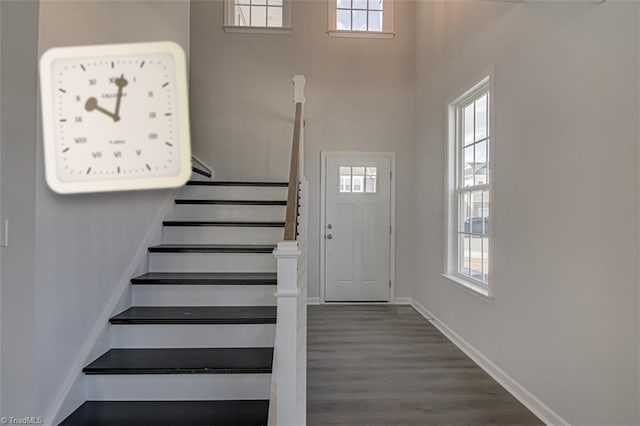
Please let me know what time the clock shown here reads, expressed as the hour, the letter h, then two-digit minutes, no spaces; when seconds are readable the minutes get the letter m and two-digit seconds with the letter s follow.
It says 10h02
